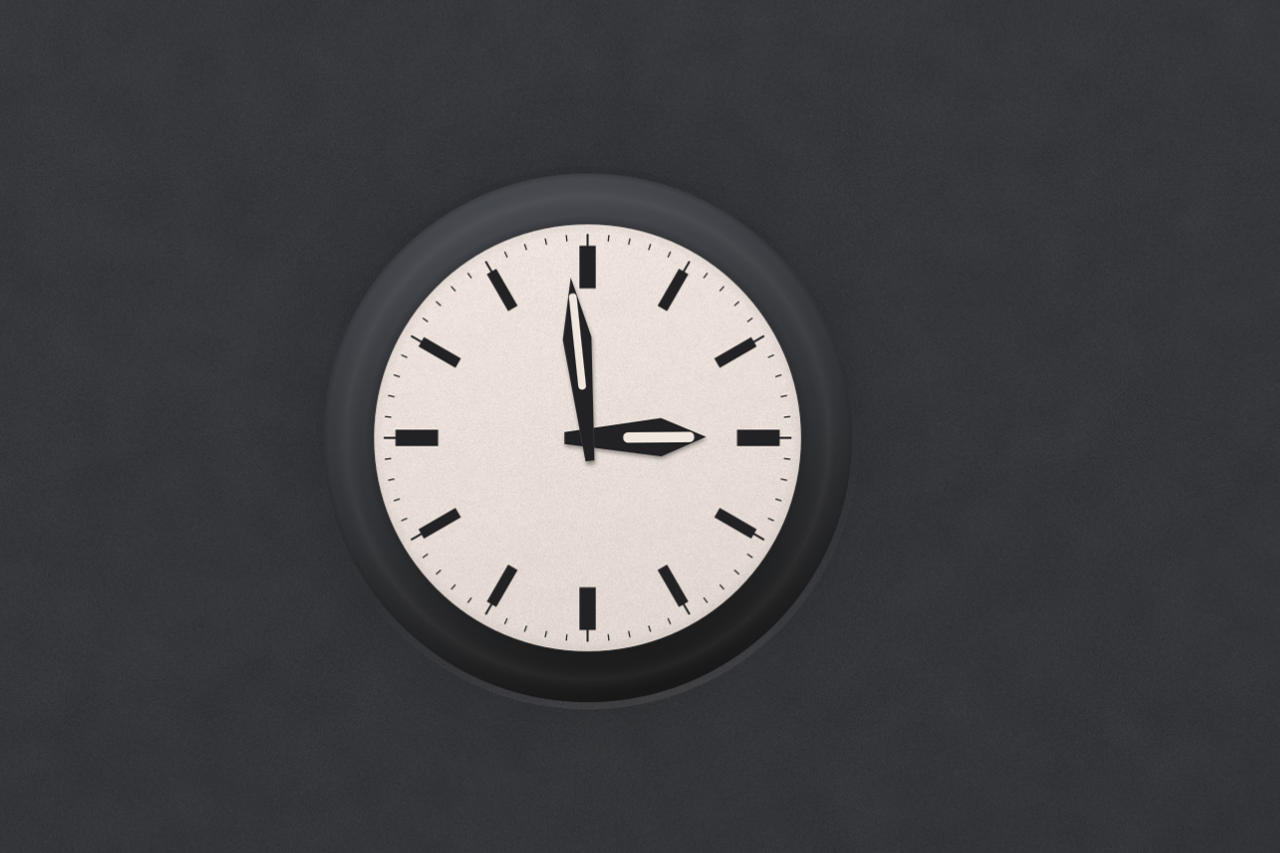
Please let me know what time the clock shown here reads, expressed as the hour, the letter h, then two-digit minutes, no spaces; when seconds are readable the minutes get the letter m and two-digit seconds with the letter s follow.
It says 2h59
